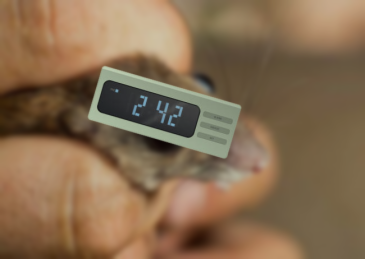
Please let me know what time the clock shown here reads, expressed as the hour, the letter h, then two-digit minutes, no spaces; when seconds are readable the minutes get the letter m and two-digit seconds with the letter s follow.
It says 2h42
